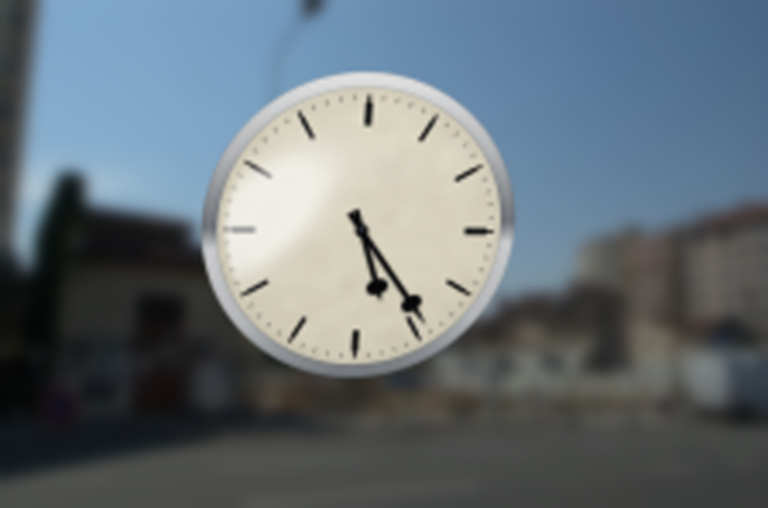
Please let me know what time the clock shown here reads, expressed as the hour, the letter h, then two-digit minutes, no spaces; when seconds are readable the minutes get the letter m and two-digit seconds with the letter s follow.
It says 5h24
